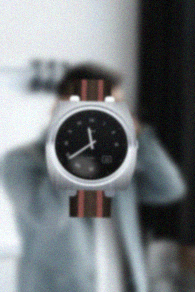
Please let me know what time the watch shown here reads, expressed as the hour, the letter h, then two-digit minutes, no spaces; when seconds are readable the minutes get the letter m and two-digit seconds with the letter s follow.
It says 11h39
